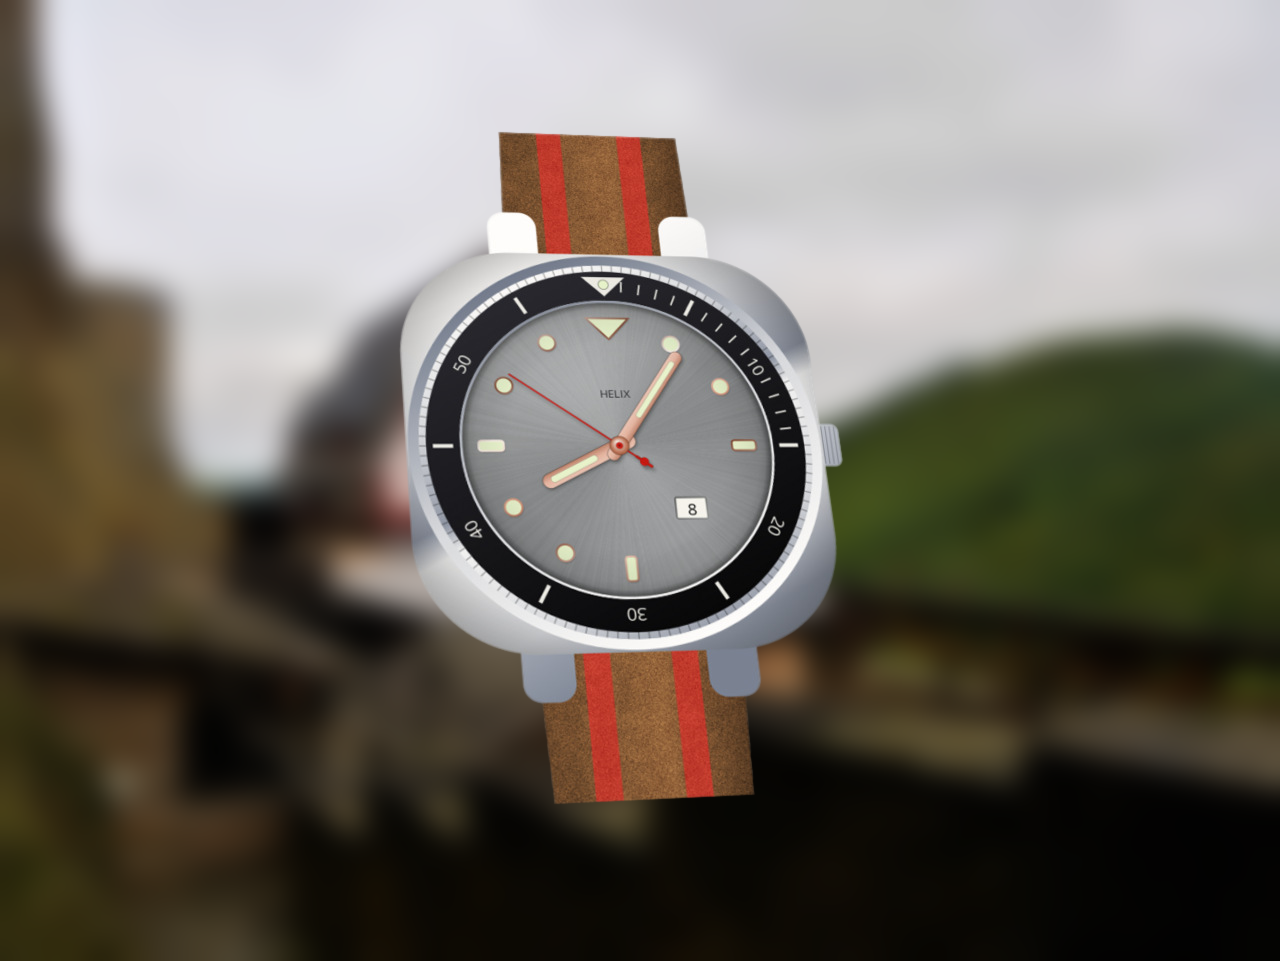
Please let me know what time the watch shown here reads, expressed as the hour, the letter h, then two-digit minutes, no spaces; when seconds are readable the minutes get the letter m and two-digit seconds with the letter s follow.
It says 8h05m51s
